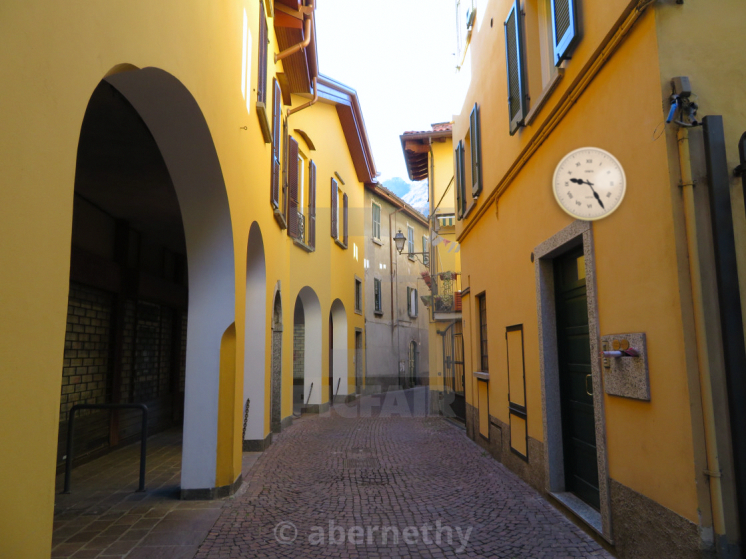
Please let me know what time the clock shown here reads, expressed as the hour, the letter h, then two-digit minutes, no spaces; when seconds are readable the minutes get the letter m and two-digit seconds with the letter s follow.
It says 9h25
